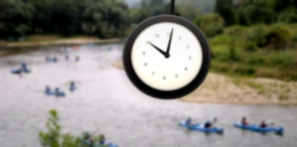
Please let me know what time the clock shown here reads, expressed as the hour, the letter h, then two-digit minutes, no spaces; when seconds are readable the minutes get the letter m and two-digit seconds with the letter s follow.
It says 10h01
